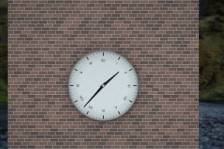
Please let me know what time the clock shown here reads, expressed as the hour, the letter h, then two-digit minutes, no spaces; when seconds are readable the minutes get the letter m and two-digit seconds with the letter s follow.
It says 1h37
